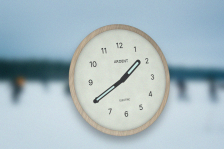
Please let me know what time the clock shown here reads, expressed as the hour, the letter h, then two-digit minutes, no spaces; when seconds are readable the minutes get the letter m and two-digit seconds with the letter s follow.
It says 1h40
